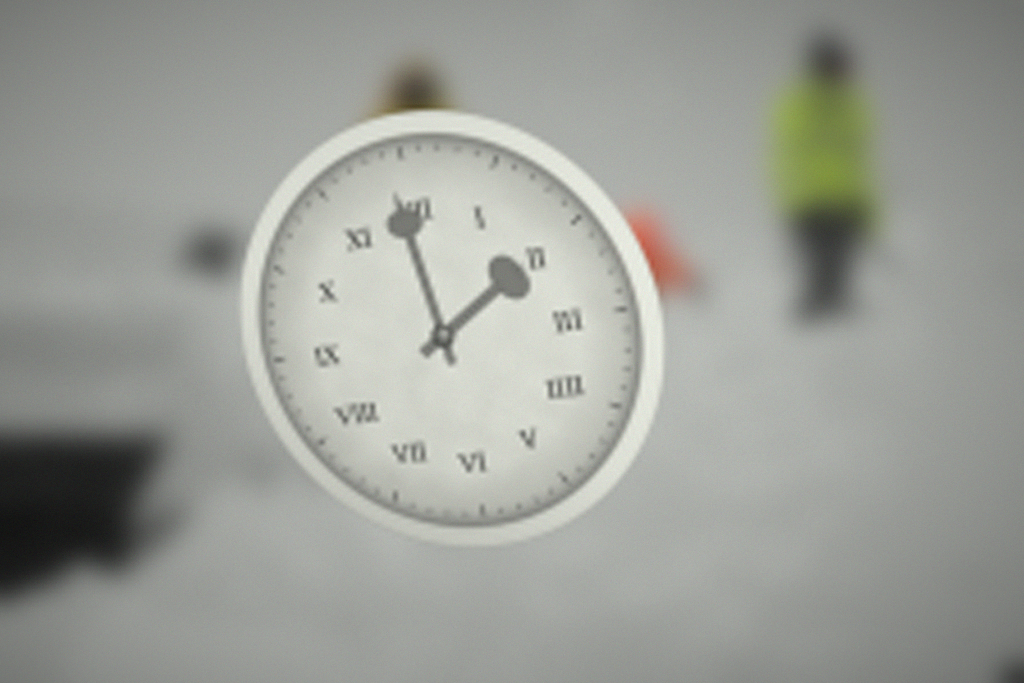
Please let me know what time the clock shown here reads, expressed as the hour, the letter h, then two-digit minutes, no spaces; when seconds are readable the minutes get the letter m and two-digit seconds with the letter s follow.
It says 1h59
